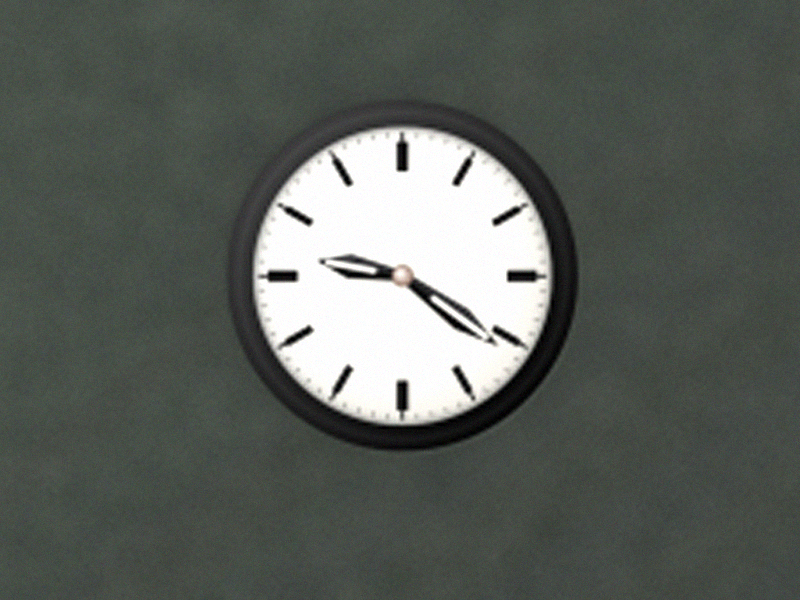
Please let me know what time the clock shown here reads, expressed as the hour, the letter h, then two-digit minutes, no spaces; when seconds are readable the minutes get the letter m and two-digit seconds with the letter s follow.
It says 9h21
